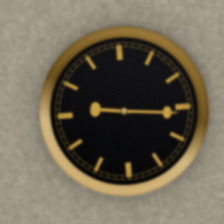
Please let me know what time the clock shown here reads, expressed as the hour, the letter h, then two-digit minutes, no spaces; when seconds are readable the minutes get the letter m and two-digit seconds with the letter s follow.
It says 9h16
